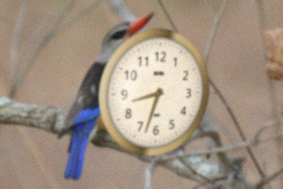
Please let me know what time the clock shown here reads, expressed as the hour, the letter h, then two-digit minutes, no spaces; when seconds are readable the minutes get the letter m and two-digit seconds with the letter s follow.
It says 8h33
